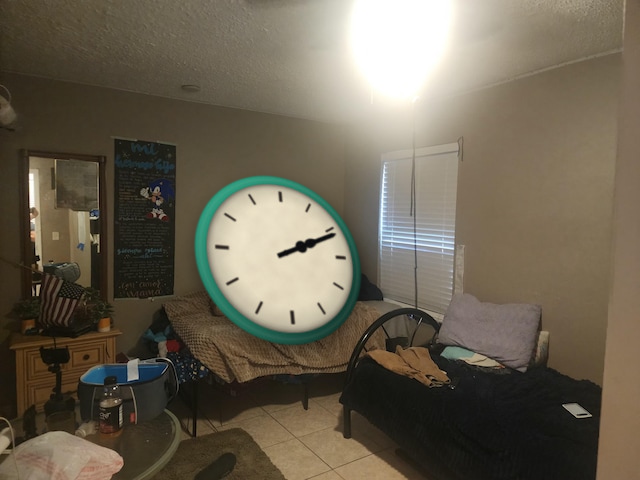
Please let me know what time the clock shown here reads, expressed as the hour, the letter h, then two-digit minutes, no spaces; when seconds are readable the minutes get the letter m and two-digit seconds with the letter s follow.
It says 2h11
